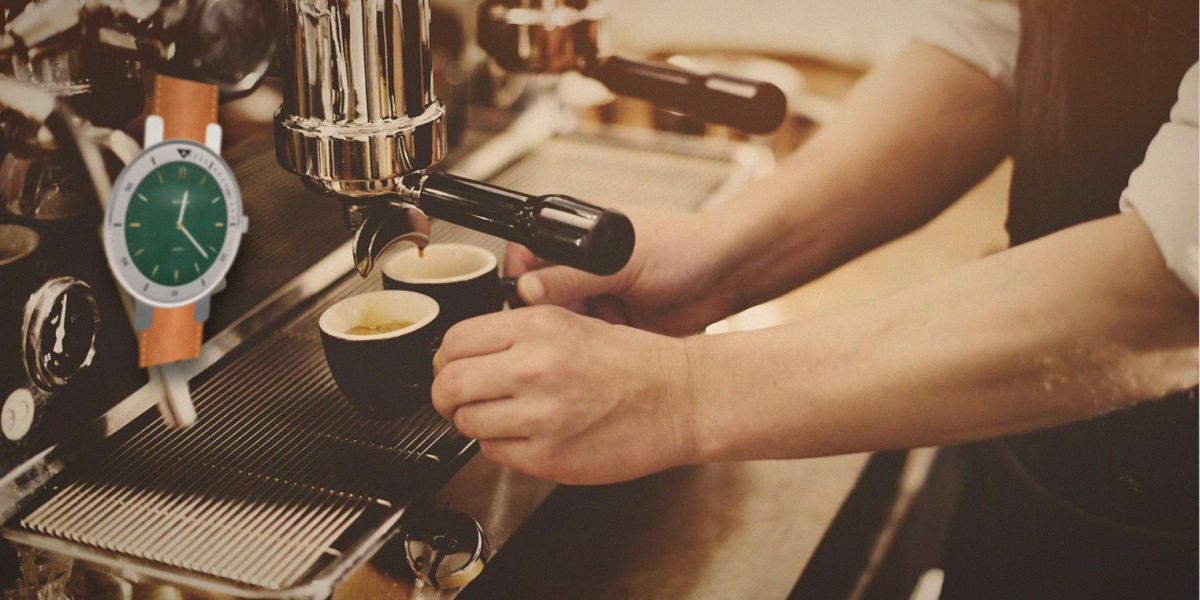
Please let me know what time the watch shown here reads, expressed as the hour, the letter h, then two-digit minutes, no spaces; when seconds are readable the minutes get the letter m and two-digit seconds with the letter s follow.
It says 12h22
